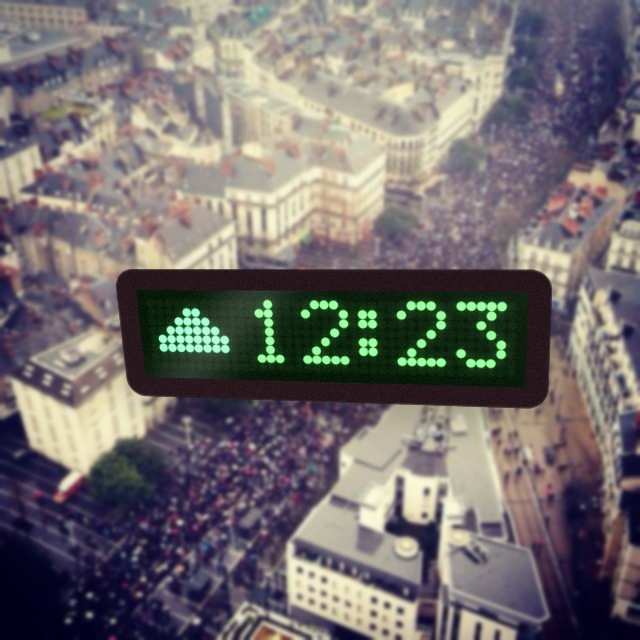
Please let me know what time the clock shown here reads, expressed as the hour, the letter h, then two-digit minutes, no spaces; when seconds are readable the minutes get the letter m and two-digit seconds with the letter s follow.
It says 12h23
